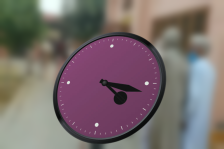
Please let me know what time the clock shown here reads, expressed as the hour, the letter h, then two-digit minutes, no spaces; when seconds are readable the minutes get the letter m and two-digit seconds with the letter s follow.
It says 4h17
